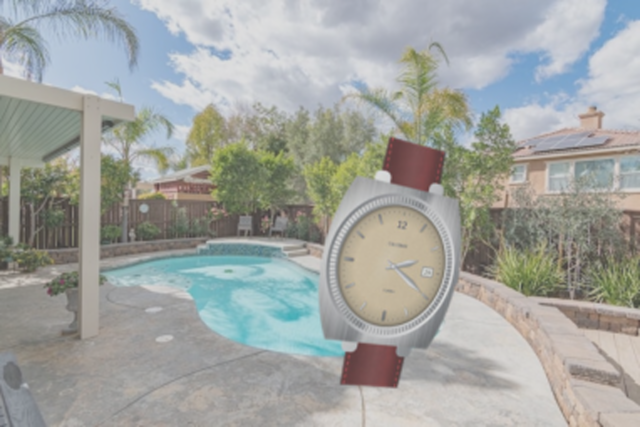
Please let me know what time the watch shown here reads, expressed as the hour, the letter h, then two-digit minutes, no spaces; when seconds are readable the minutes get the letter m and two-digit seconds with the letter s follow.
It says 2h20
